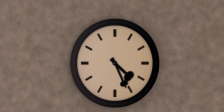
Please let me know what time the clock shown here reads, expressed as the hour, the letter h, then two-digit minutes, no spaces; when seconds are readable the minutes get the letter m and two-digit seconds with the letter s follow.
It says 4h26
